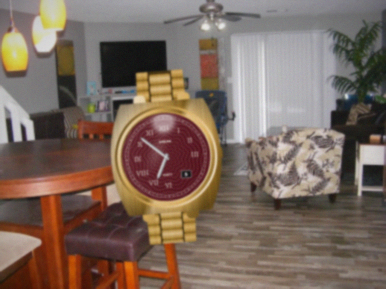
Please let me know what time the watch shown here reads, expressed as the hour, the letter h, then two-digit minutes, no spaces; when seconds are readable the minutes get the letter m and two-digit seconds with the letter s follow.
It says 6h52
